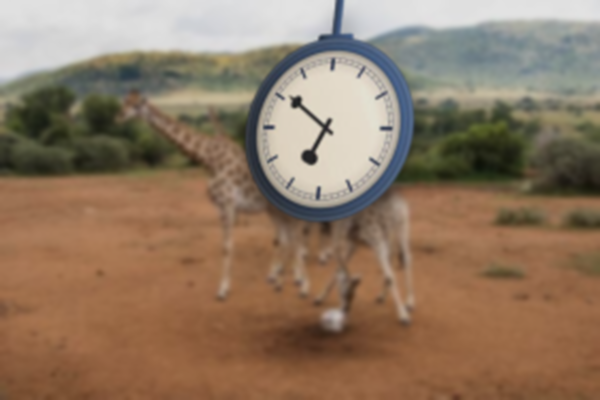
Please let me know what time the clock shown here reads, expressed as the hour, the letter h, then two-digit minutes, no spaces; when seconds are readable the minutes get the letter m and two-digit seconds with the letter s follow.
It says 6h51
